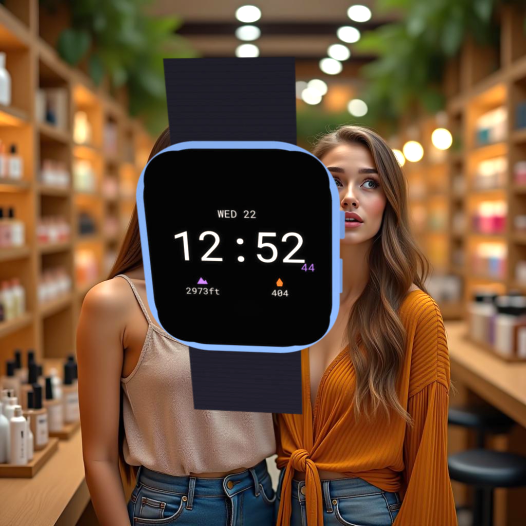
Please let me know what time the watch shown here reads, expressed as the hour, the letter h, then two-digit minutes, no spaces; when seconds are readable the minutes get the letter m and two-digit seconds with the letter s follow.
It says 12h52m44s
